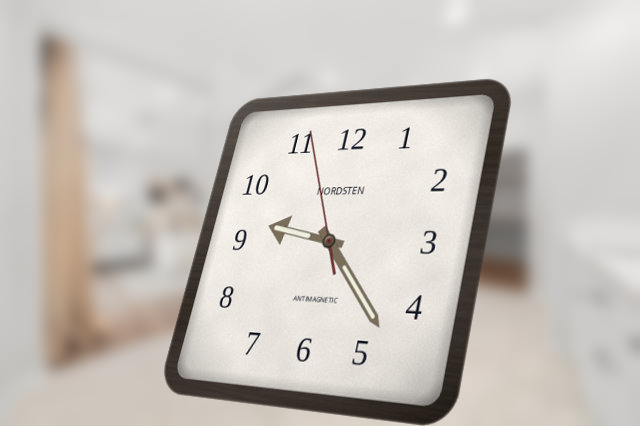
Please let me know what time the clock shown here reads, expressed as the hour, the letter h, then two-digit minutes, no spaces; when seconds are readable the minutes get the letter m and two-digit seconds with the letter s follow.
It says 9h22m56s
